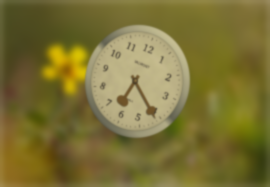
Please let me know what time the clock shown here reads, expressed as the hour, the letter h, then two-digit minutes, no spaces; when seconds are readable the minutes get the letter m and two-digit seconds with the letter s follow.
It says 6h21
